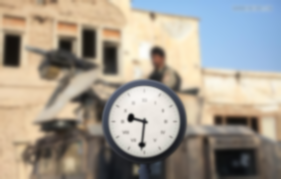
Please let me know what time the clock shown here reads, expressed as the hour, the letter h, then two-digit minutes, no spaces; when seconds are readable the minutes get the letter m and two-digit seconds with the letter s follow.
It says 9h31
